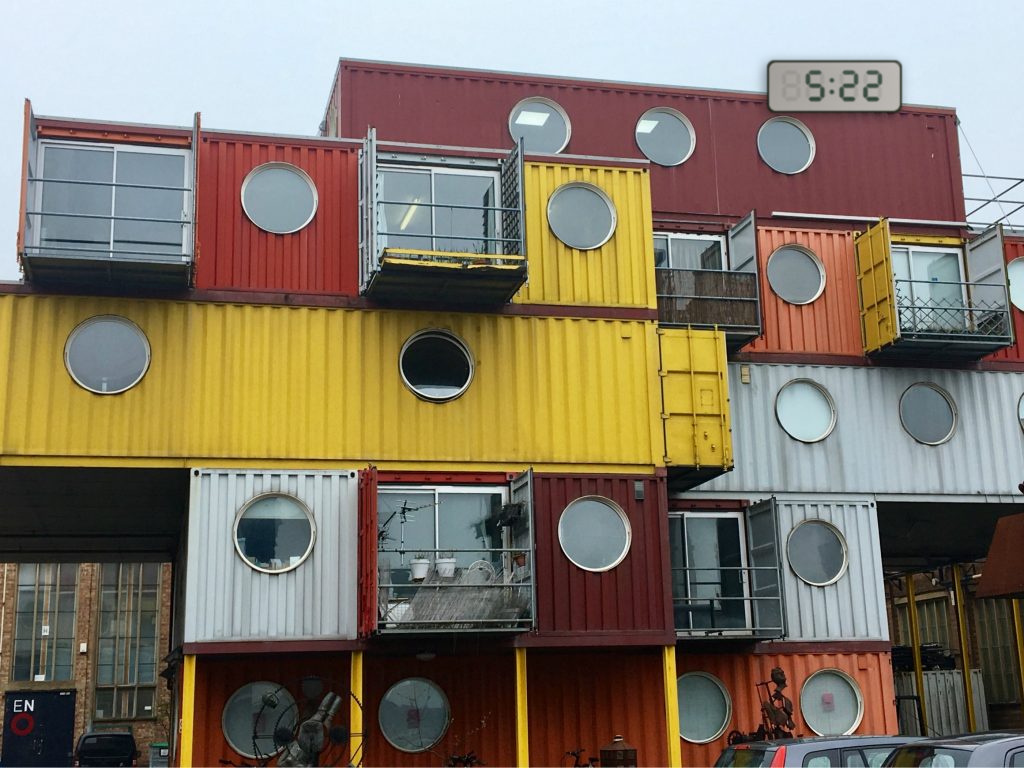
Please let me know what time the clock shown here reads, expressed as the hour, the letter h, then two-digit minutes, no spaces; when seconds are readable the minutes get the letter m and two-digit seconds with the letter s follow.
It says 5h22
